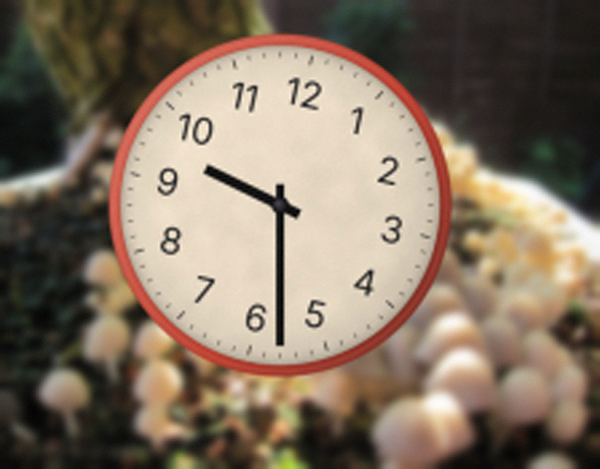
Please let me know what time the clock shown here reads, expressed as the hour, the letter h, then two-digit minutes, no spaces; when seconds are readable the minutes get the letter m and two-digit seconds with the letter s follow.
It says 9h28
